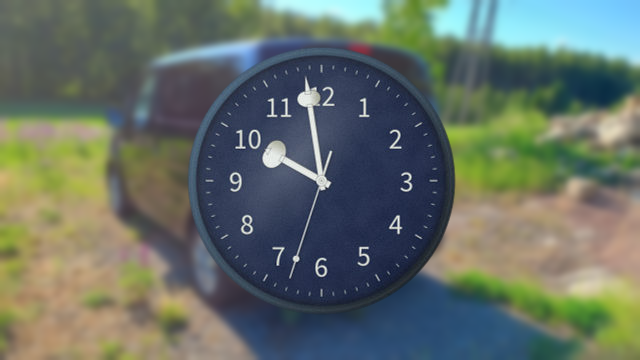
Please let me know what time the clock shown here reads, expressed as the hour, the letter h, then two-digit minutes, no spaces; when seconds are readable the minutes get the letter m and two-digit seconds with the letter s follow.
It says 9h58m33s
